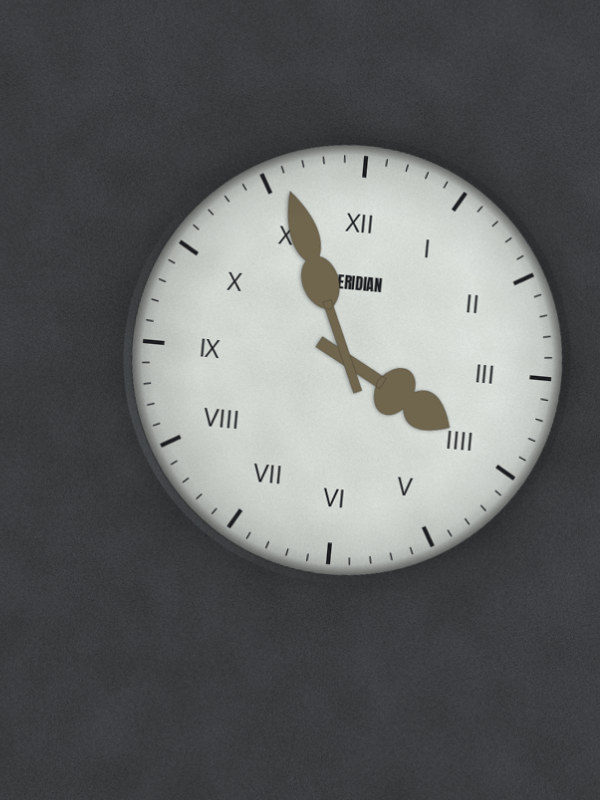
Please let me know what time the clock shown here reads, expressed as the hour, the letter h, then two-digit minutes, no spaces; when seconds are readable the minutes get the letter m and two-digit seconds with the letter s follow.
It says 3h56
